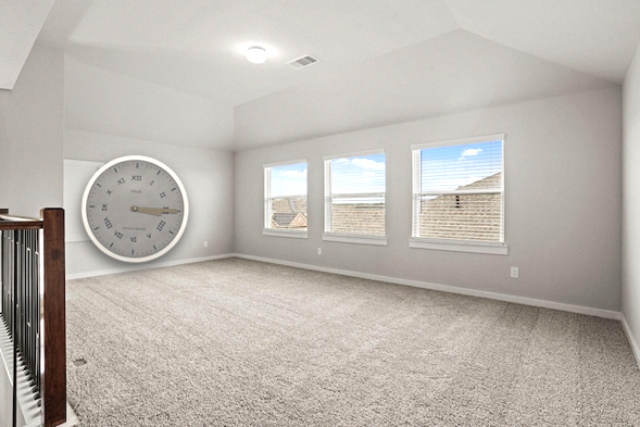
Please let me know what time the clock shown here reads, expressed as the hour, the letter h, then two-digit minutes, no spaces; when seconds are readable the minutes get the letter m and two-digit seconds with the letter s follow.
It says 3h15
